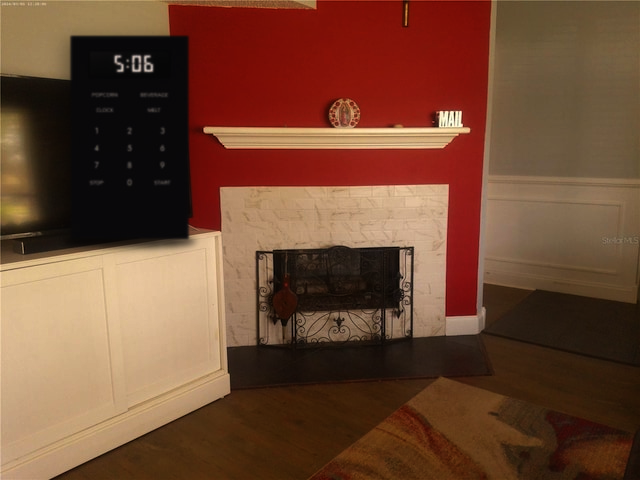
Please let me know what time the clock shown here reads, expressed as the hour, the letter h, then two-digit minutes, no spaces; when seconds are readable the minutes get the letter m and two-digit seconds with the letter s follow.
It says 5h06
